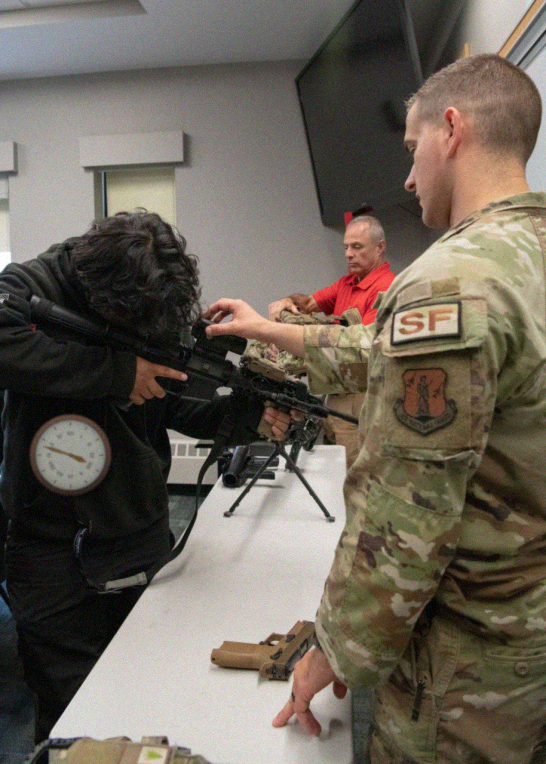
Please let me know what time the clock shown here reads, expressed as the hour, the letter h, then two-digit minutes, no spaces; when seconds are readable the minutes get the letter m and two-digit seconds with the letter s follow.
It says 3h48
